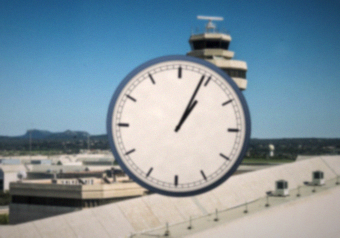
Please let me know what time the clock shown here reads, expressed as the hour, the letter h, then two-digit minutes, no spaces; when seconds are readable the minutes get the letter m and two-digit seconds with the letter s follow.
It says 1h04
